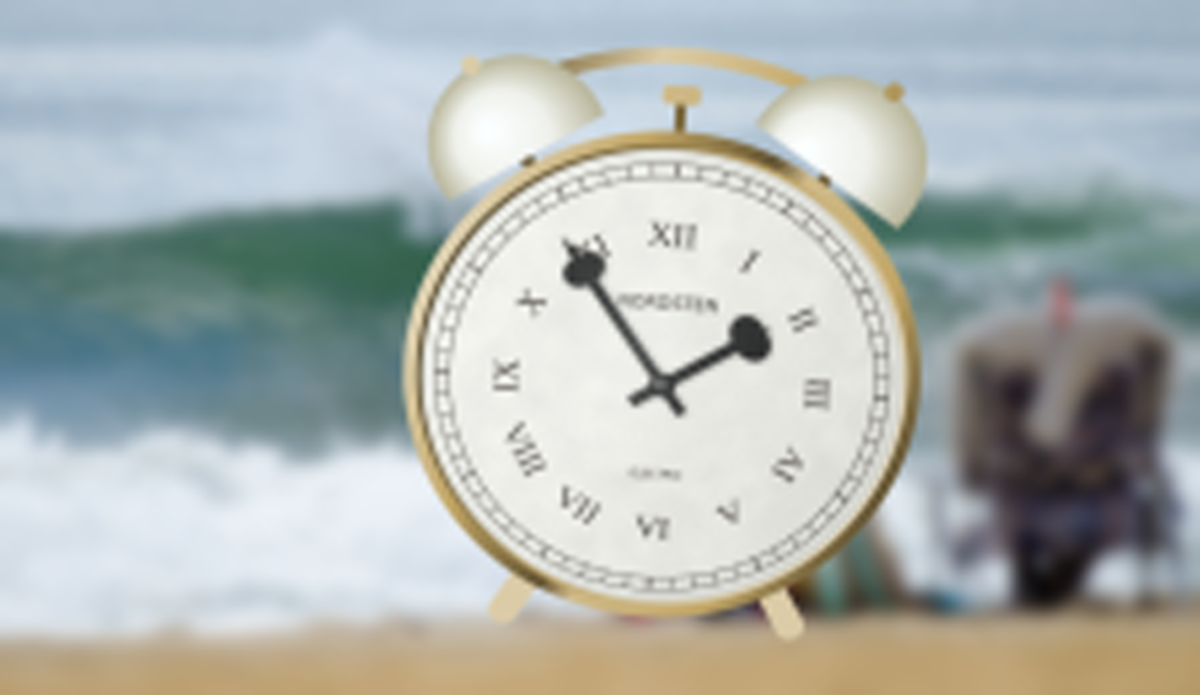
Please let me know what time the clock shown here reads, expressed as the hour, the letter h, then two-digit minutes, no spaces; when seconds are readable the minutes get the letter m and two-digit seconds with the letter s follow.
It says 1h54
